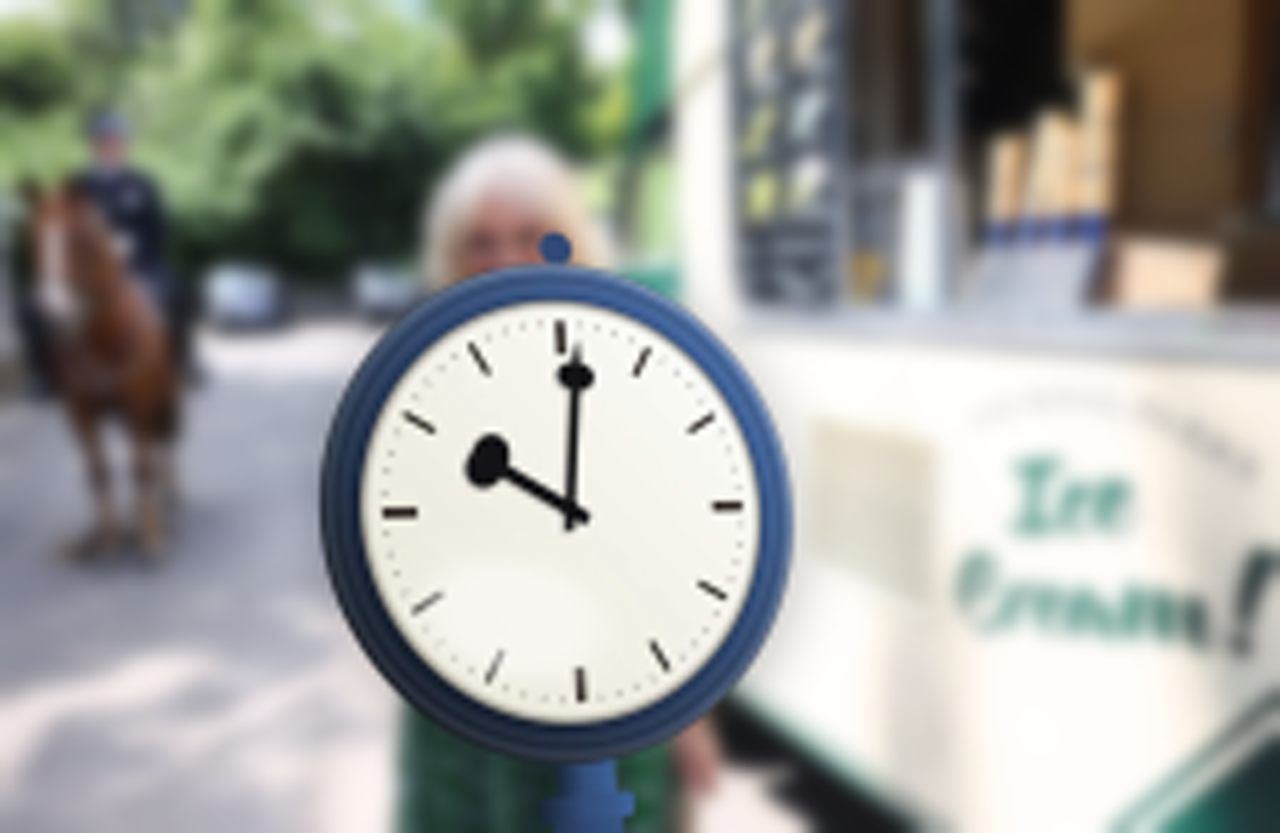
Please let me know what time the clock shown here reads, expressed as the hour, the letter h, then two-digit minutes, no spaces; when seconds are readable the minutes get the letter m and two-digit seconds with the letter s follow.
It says 10h01
